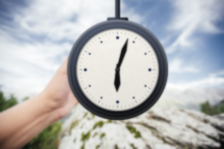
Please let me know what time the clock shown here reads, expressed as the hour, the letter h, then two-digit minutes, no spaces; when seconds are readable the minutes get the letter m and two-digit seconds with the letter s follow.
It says 6h03
